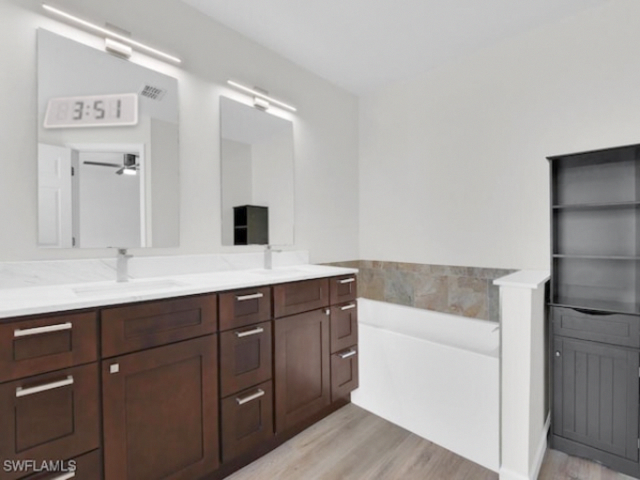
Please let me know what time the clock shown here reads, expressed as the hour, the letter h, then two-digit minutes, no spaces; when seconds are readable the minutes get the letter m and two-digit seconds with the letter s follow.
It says 3h51
